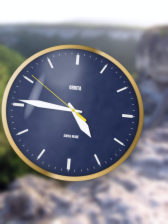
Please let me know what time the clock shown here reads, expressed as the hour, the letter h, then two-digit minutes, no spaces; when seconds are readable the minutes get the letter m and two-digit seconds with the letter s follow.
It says 4h45m51s
